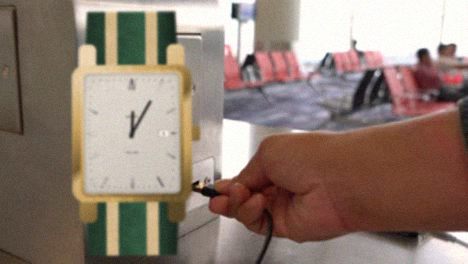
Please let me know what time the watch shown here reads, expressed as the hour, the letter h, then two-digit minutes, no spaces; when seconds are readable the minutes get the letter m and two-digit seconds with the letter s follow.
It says 12h05
